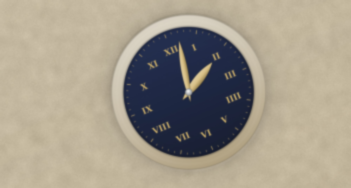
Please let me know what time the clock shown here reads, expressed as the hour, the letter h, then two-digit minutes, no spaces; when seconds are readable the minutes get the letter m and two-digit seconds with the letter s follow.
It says 2h02
